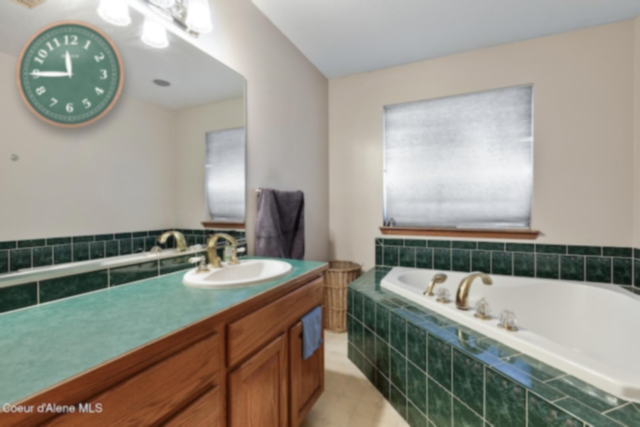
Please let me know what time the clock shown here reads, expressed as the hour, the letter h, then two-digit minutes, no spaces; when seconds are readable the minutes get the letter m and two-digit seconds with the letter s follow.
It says 11h45
